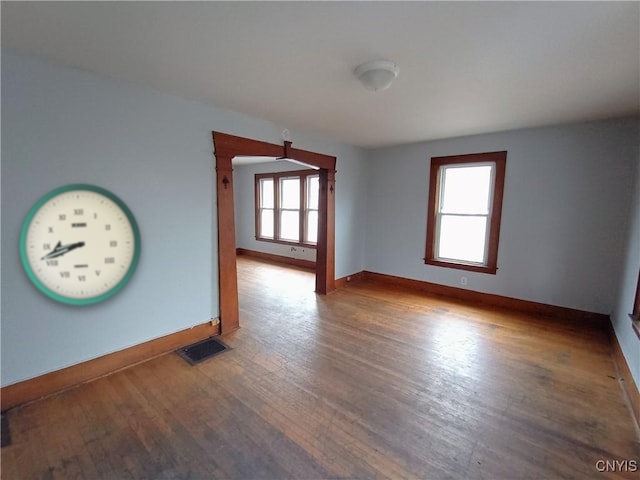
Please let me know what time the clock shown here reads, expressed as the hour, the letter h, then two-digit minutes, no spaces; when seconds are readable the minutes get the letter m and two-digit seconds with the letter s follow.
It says 8h42
